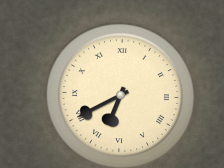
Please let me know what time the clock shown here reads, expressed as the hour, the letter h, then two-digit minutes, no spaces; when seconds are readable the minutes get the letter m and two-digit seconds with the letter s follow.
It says 6h40
